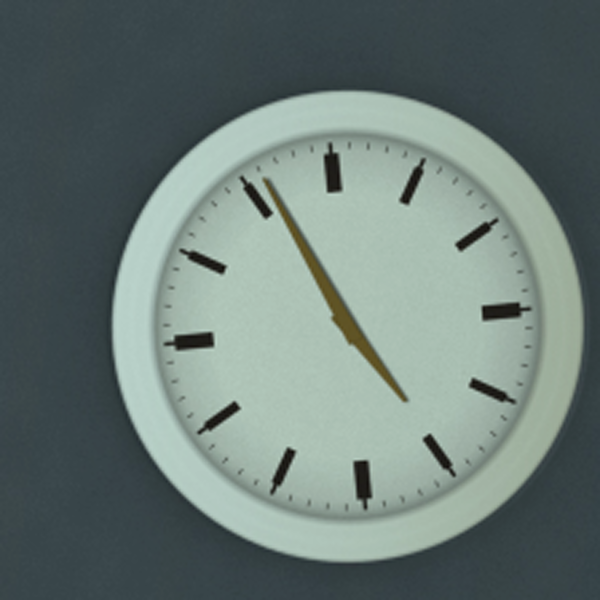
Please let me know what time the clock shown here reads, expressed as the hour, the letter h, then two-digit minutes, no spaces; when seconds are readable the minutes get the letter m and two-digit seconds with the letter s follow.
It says 4h56
